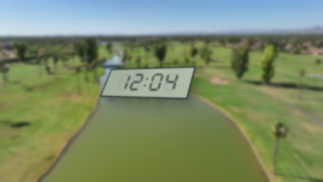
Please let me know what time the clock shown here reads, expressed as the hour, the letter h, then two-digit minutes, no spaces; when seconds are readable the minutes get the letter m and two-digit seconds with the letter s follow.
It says 12h04
